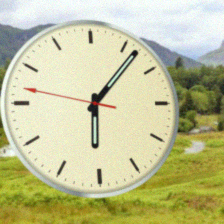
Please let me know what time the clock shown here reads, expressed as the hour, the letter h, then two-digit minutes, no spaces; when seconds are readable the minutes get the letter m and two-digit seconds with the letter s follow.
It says 6h06m47s
